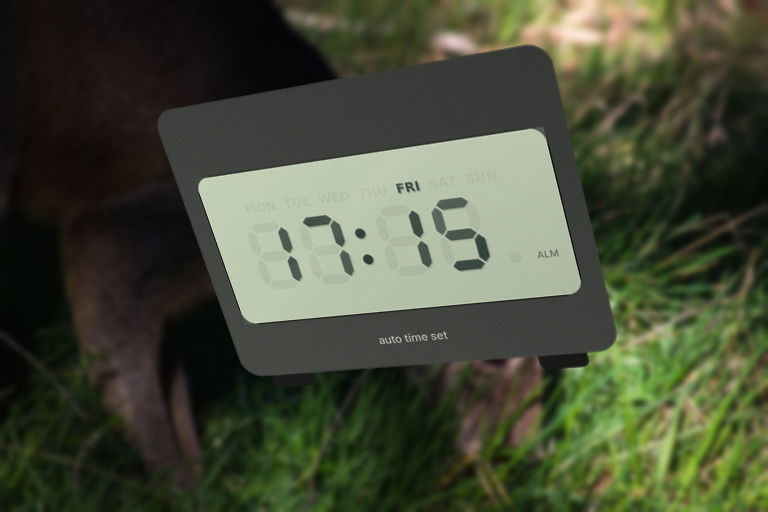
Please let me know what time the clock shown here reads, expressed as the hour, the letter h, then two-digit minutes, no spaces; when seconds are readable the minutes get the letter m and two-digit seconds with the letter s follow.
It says 17h15
